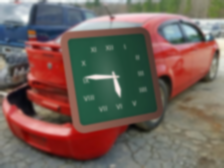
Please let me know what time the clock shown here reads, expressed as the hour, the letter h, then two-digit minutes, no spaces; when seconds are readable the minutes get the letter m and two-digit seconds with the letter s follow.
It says 5h46
